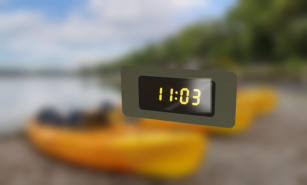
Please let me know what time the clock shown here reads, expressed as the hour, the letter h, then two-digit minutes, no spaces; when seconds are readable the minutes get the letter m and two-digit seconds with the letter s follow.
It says 11h03
